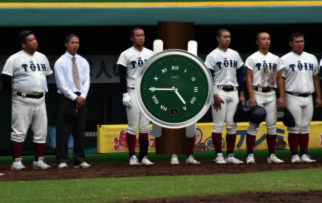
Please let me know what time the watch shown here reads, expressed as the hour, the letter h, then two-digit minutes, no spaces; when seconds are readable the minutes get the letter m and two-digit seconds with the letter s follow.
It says 4h45
